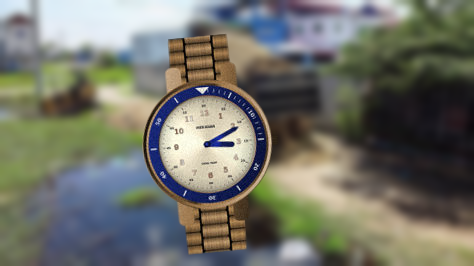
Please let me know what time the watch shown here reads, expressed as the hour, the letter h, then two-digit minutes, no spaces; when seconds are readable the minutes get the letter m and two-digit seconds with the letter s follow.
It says 3h11
